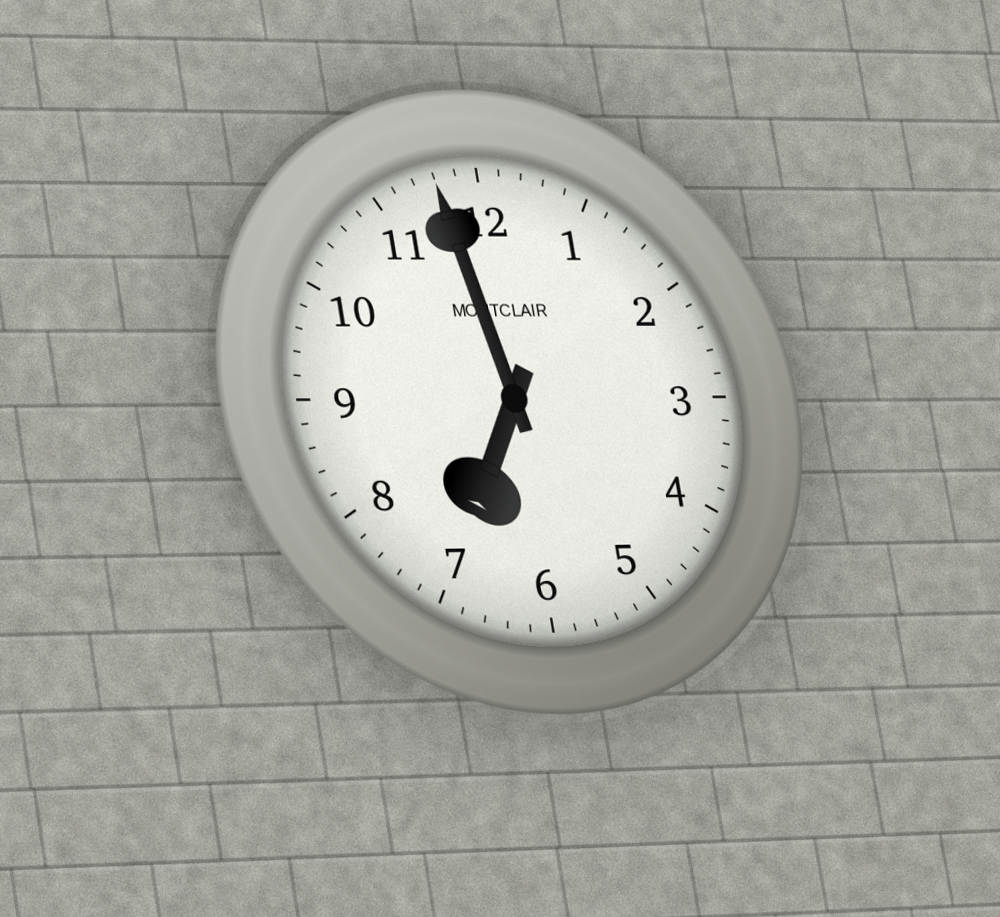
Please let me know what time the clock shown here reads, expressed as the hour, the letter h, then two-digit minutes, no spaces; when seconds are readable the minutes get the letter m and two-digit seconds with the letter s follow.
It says 6h58
